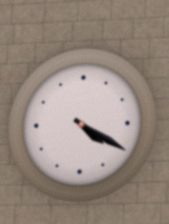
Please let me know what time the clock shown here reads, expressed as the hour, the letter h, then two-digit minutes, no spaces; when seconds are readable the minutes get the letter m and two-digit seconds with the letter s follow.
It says 4h20
